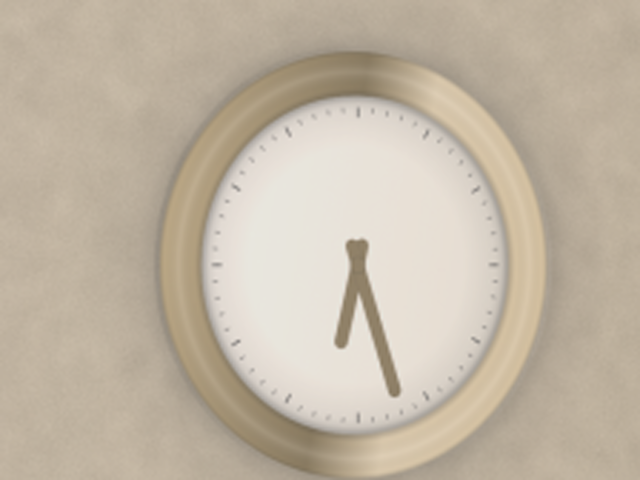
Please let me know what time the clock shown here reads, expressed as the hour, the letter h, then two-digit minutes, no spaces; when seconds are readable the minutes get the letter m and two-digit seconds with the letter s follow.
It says 6h27
